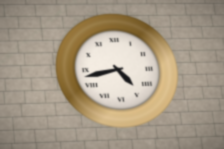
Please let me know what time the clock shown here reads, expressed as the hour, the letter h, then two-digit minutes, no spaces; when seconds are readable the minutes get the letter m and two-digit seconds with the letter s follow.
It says 4h43
